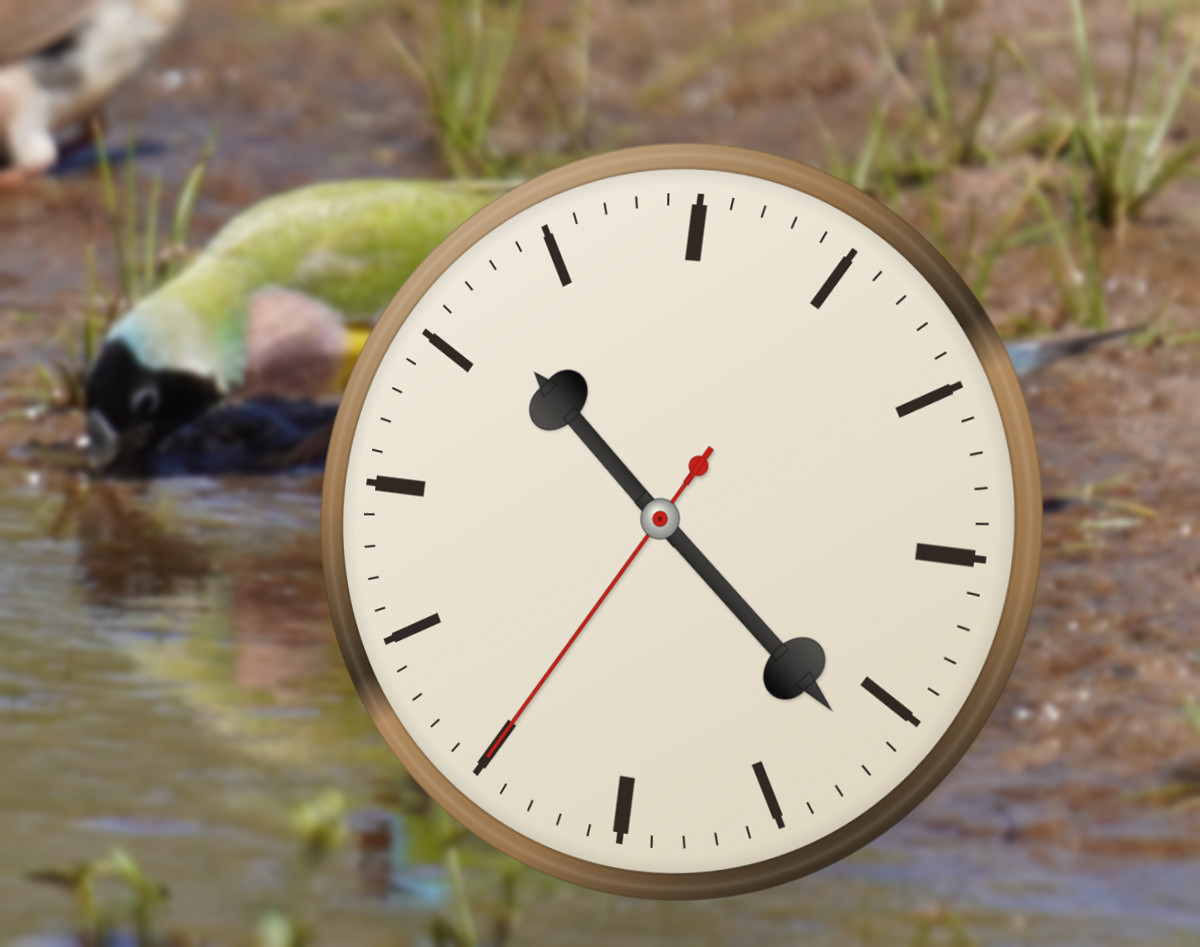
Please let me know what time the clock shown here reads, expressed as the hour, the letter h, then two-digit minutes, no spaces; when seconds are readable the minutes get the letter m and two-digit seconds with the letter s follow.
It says 10h21m35s
